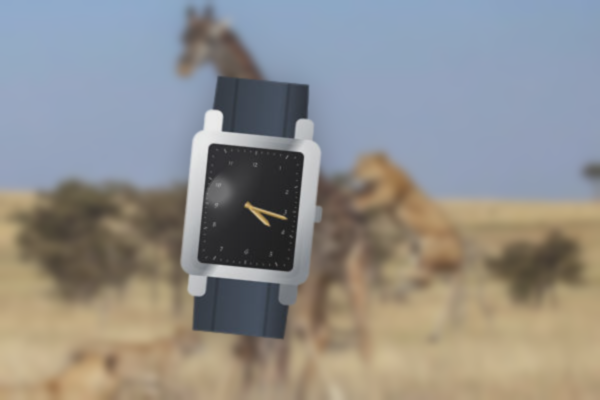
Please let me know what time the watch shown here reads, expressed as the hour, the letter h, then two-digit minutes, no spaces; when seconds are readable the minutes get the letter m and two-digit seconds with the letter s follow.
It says 4h17
